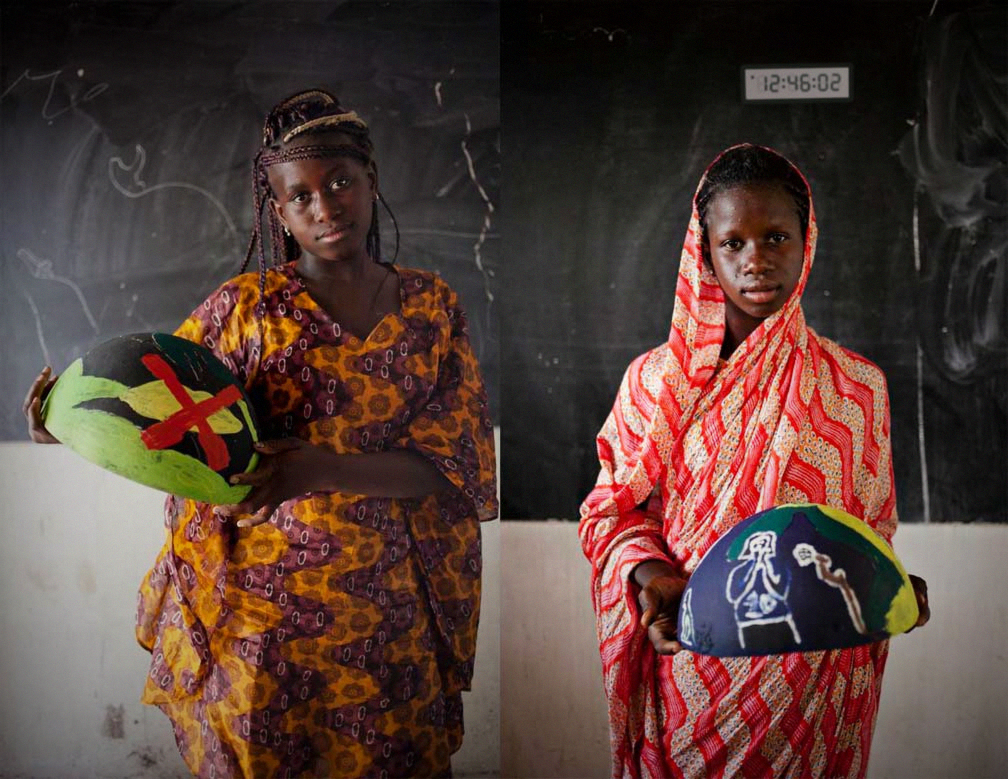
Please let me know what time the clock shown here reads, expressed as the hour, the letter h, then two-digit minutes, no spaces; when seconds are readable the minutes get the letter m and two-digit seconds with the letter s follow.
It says 12h46m02s
